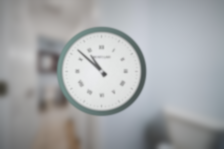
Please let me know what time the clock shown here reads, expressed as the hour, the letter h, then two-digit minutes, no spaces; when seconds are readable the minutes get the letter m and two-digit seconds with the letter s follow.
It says 10h52
